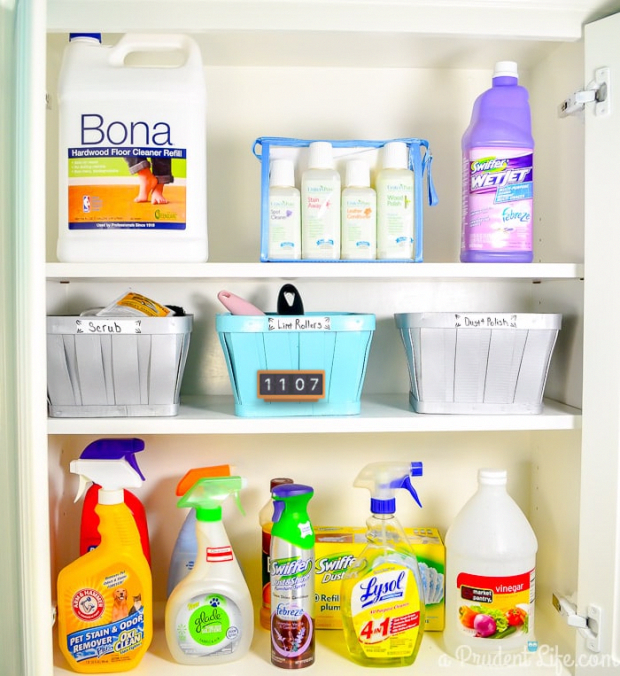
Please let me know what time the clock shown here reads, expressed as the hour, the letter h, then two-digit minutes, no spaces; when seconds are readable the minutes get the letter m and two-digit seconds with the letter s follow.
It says 11h07
